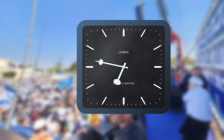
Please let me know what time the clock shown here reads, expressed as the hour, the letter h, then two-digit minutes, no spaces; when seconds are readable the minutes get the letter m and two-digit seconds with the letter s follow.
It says 6h47
